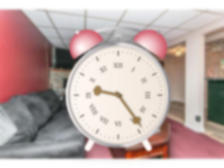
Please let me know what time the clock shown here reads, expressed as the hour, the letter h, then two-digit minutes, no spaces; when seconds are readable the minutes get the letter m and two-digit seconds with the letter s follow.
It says 9h24
